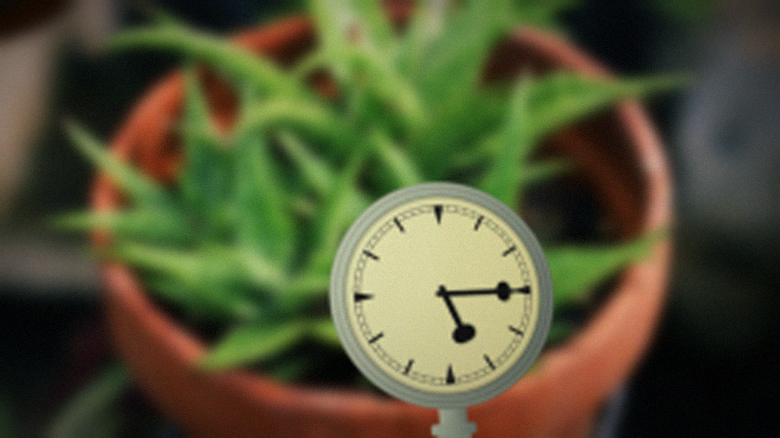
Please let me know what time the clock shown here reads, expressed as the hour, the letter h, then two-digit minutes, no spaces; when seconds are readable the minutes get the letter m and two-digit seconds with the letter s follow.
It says 5h15
